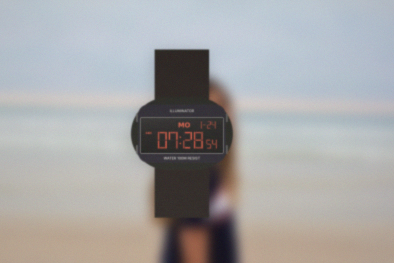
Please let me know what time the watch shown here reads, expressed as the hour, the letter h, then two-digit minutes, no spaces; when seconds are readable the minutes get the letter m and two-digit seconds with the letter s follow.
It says 7h28
